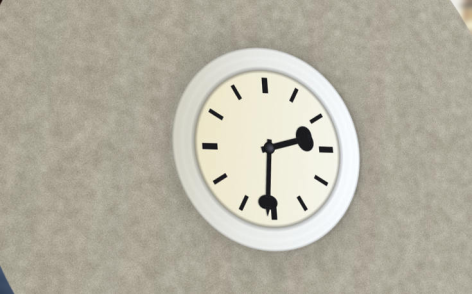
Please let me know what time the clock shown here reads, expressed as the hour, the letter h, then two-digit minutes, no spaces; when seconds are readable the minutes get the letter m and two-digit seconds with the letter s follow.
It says 2h31
